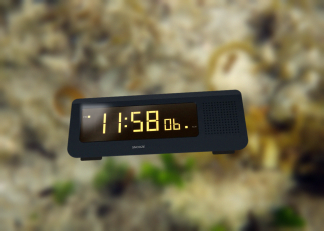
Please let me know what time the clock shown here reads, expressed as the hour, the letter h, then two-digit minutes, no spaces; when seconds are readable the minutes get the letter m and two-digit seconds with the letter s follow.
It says 11h58m06s
